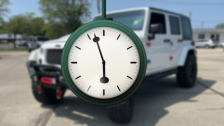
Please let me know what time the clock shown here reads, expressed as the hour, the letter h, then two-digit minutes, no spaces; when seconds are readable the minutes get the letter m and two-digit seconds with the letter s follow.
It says 5h57
